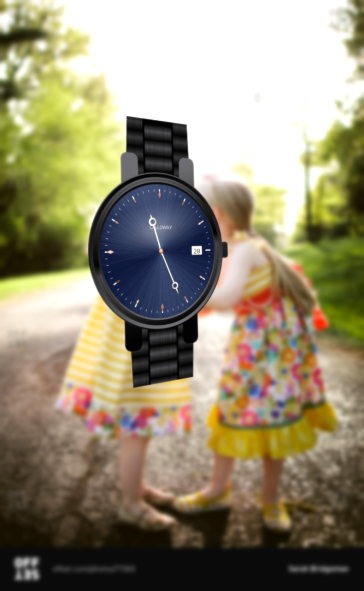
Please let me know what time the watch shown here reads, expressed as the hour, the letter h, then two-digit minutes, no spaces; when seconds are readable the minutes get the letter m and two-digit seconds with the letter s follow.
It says 11h26
